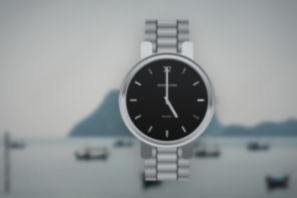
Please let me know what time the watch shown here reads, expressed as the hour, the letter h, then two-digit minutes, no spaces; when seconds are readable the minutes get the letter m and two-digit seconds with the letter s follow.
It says 5h00
